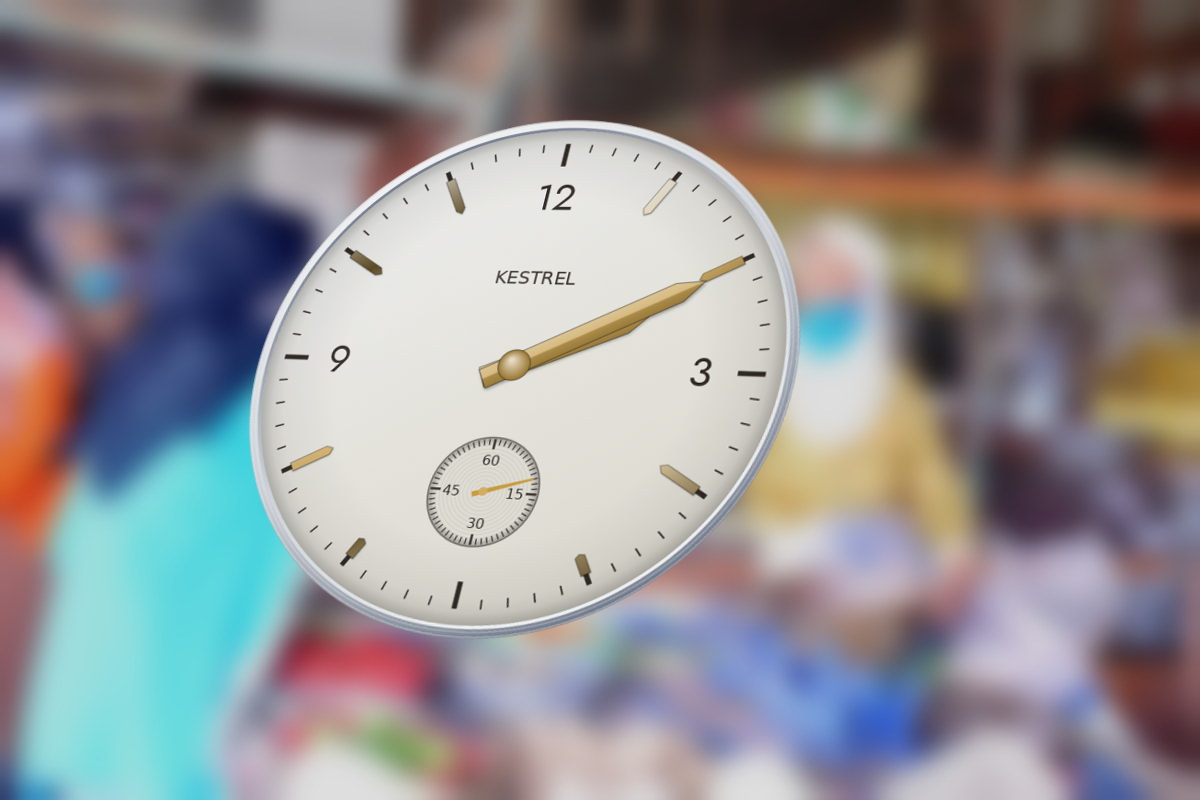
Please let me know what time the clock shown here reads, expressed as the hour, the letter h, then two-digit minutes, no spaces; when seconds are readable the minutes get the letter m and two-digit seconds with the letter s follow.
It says 2h10m12s
